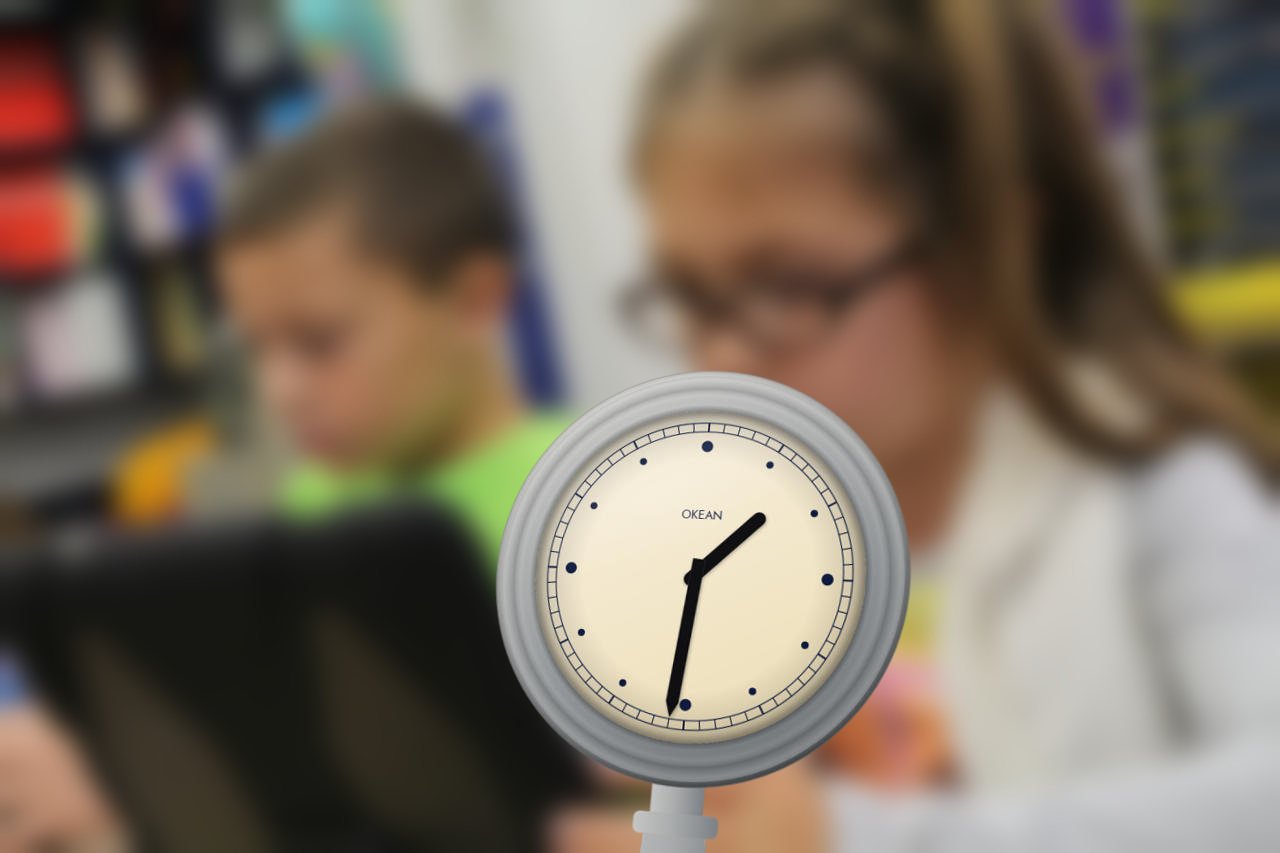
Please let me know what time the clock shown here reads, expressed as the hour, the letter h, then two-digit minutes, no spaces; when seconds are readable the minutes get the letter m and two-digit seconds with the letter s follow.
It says 1h31
